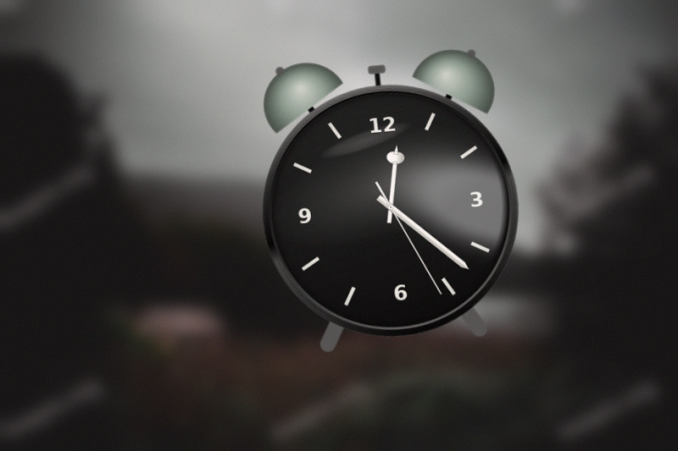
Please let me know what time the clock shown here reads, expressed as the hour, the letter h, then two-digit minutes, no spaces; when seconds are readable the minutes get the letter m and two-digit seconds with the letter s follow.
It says 12h22m26s
